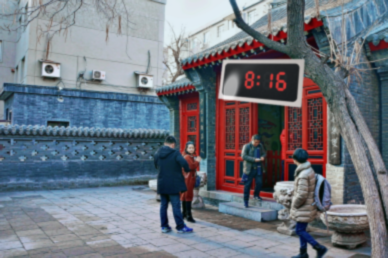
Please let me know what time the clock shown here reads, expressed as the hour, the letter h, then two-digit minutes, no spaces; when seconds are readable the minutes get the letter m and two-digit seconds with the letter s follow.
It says 8h16
